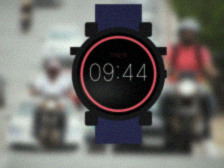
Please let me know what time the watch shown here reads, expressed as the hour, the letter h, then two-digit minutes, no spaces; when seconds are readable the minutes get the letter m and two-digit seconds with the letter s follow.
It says 9h44
